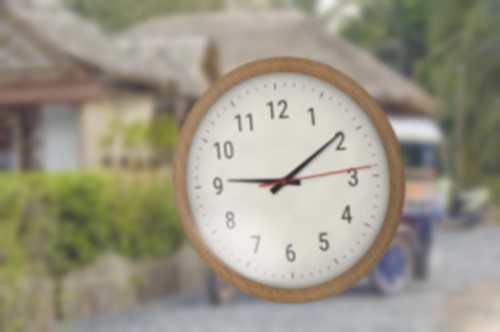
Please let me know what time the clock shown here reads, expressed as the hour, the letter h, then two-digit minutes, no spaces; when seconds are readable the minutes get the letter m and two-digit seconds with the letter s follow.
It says 9h09m14s
